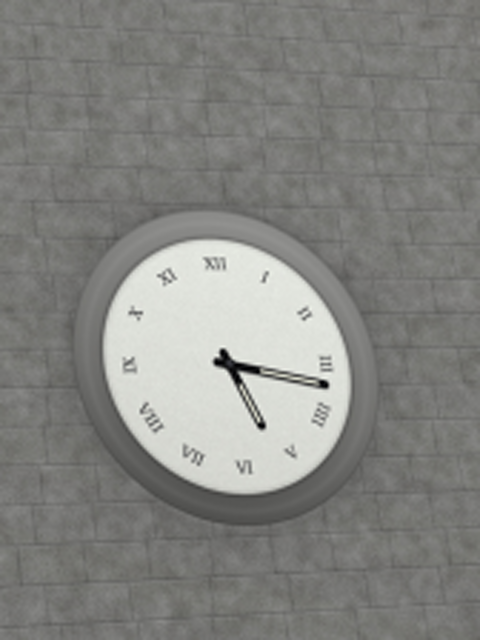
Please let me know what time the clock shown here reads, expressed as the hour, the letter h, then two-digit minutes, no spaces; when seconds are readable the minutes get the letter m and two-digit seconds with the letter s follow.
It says 5h17
